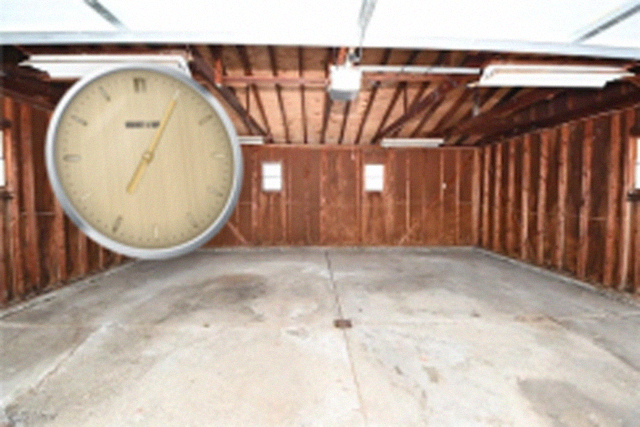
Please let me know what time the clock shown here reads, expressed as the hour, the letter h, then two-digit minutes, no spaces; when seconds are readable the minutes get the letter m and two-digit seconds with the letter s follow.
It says 7h05
